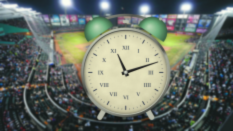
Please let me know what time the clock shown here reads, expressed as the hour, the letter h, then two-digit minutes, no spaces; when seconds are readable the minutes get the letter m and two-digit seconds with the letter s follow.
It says 11h12
